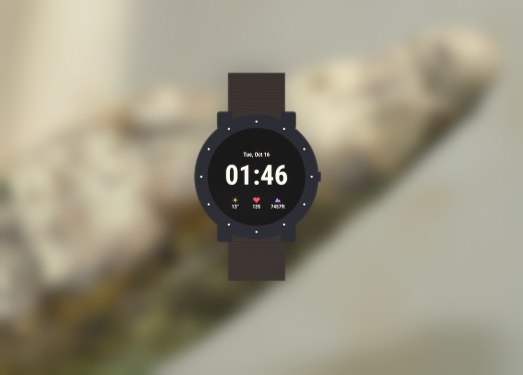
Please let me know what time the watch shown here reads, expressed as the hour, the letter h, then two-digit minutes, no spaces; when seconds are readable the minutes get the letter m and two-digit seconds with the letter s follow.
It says 1h46
